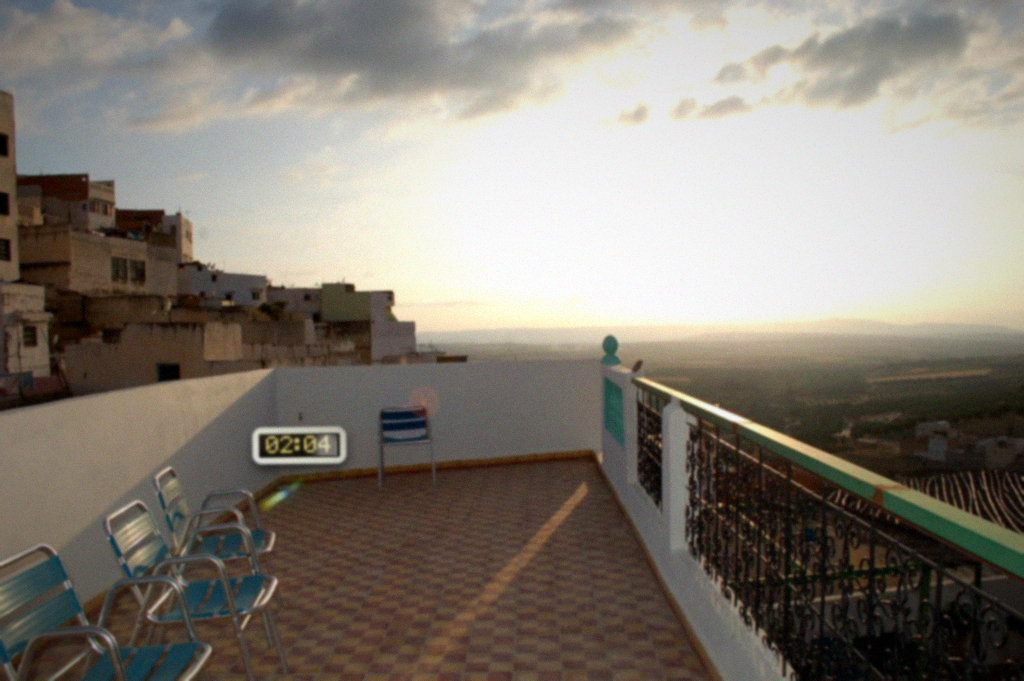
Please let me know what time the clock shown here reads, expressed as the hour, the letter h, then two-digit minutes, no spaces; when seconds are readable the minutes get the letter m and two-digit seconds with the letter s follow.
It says 2h04
